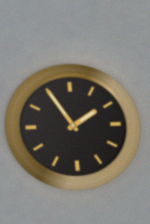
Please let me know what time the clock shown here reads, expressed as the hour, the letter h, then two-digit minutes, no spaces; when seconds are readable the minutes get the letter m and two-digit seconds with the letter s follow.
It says 1h55
